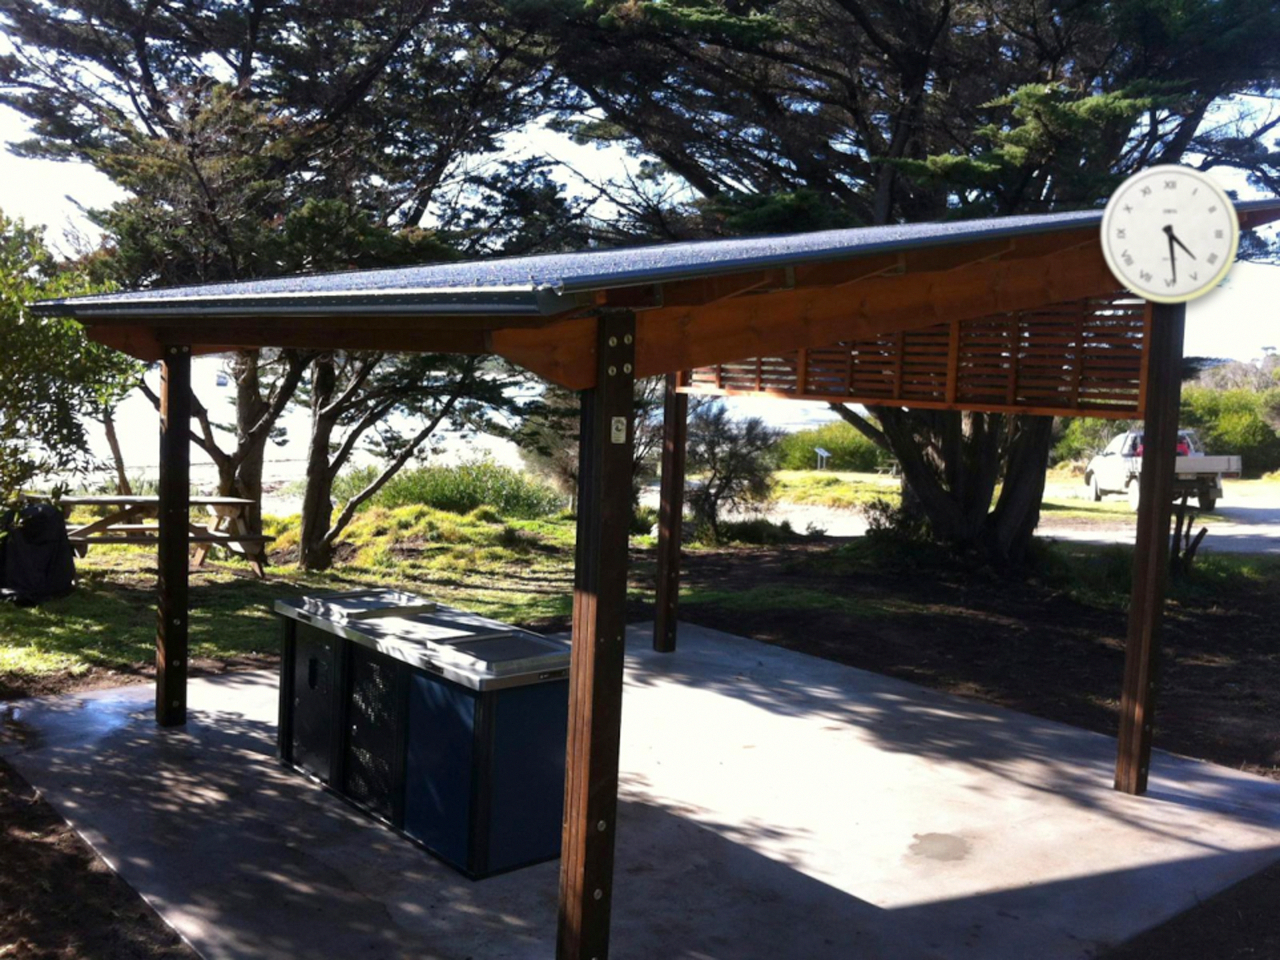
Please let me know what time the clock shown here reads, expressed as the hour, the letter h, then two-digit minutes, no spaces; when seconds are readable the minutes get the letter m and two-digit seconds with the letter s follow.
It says 4h29
